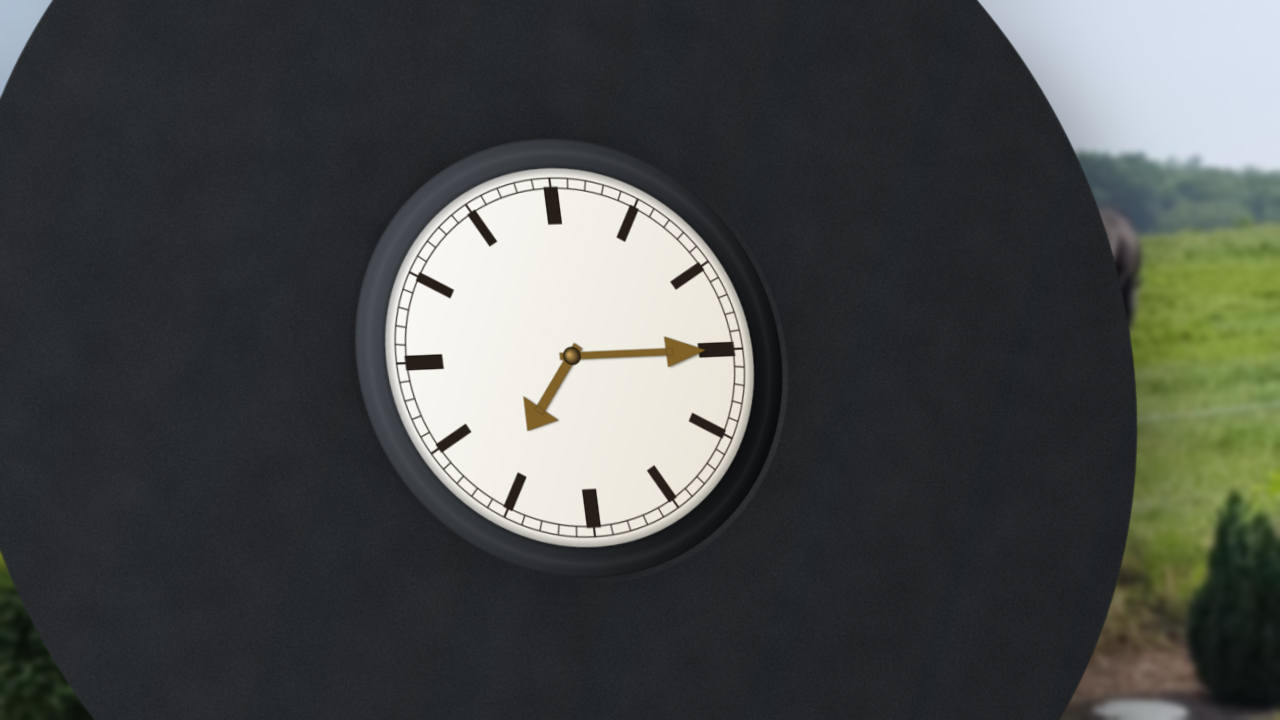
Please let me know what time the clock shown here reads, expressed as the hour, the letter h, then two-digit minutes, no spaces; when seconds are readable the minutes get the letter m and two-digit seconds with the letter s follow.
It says 7h15
